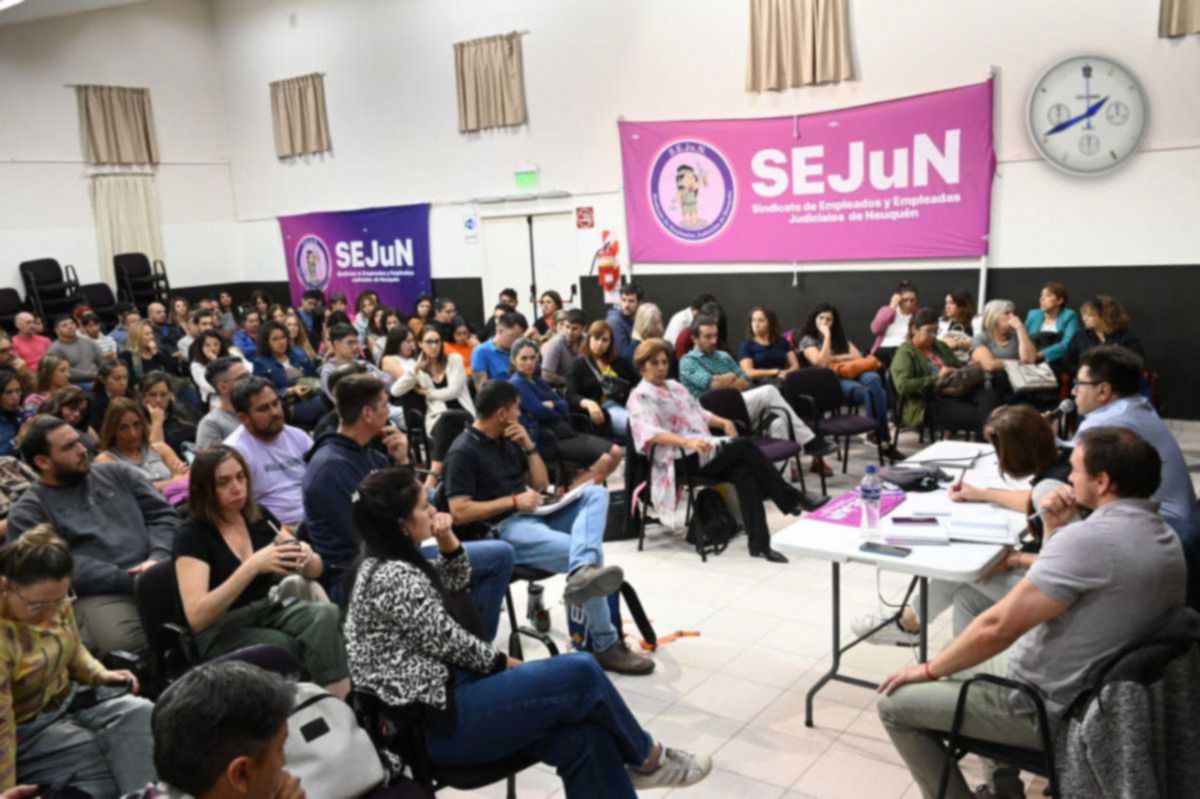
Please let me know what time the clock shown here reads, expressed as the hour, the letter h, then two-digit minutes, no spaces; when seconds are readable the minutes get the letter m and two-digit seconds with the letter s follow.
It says 1h41
